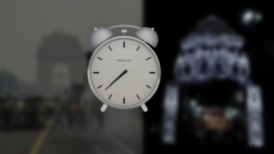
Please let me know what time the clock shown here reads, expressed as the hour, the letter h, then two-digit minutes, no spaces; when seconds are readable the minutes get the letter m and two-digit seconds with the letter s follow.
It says 7h38
